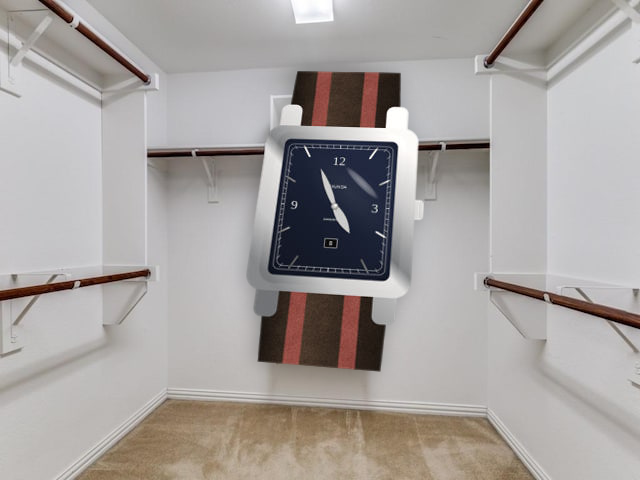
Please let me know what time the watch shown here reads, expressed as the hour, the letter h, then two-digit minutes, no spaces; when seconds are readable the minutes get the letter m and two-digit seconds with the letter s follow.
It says 4h56
